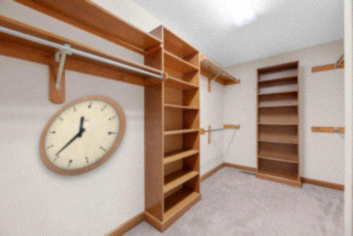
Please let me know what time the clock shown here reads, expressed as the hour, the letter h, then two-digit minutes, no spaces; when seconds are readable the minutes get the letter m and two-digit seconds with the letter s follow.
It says 11h36
